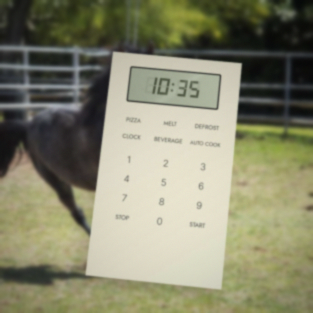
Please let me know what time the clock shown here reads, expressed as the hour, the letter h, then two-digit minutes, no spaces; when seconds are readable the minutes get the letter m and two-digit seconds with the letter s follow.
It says 10h35
